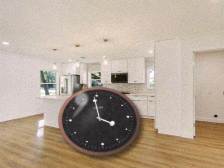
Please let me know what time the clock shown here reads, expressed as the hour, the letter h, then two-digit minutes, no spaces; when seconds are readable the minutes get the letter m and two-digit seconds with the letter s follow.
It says 3h59
